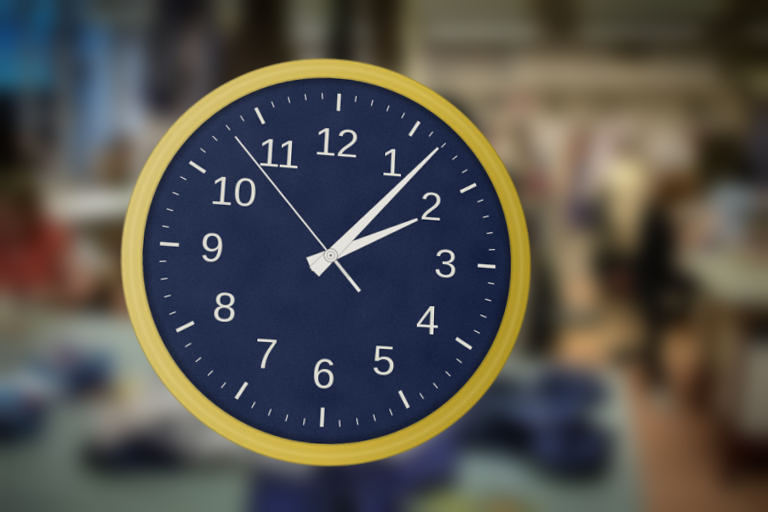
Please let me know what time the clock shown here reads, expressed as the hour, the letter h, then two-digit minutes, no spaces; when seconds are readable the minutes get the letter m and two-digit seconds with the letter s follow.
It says 2h06m53s
